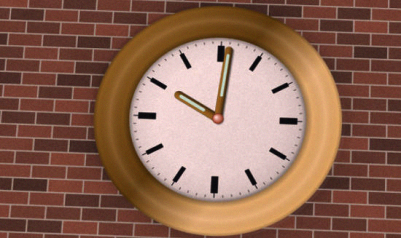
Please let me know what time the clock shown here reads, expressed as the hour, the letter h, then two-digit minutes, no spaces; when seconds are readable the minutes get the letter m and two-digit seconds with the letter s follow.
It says 10h01
